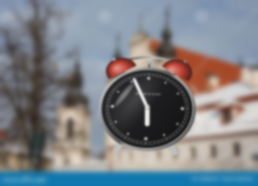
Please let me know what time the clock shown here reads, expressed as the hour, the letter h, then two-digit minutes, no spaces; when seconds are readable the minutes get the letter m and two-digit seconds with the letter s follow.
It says 5h56
